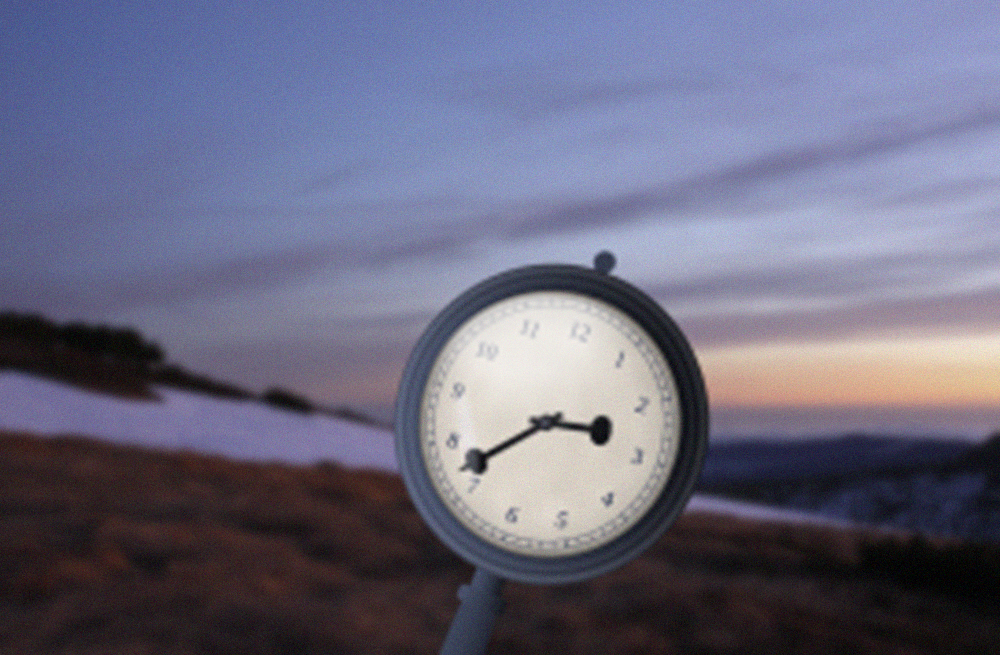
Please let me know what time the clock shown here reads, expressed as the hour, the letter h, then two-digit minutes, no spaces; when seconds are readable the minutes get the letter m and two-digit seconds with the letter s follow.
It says 2h37
